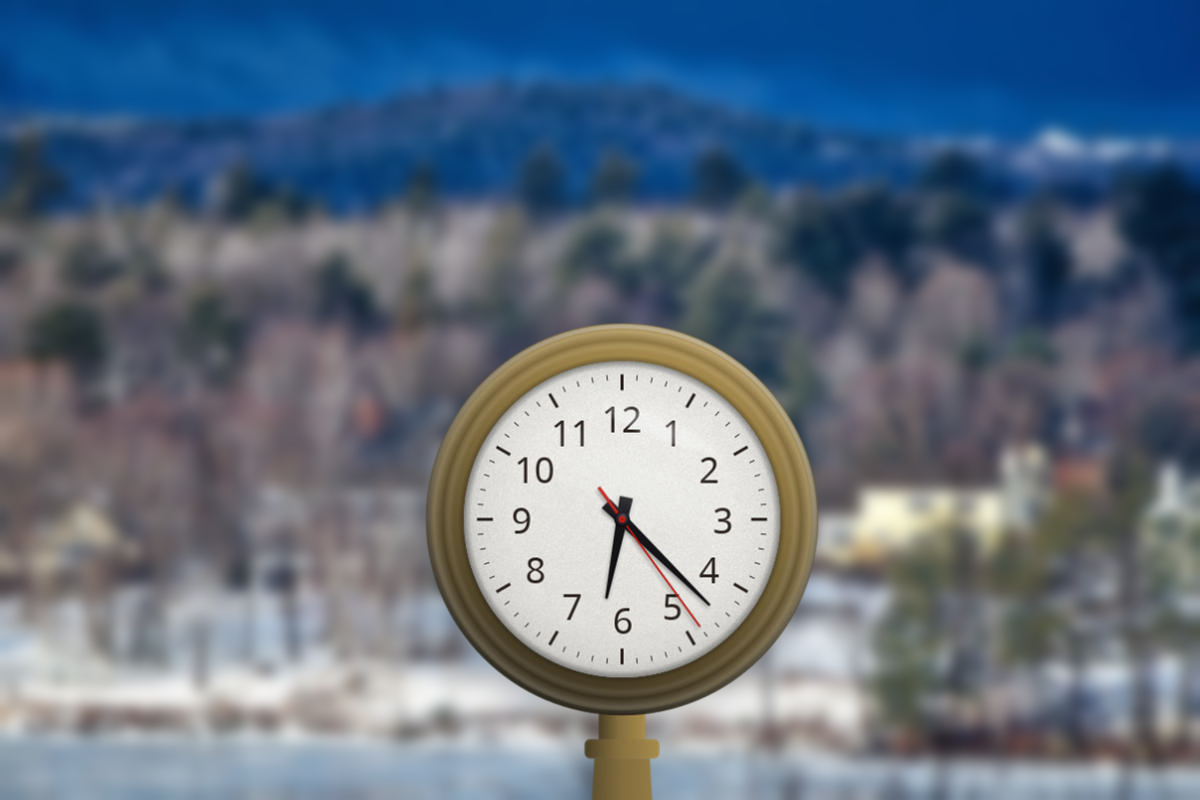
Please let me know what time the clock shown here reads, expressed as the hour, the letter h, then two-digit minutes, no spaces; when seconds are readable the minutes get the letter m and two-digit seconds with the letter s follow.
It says 6h22m24s
